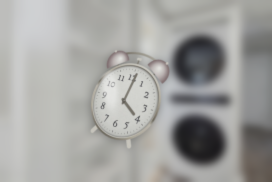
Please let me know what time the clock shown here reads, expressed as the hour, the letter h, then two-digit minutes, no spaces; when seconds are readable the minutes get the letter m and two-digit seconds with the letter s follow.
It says 4h01
